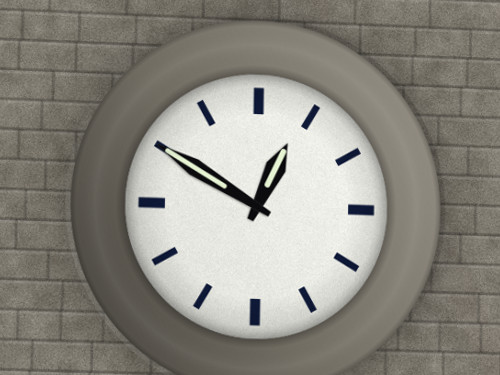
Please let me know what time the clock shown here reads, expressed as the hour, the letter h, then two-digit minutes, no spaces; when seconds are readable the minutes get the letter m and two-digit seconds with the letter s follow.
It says 12h50
